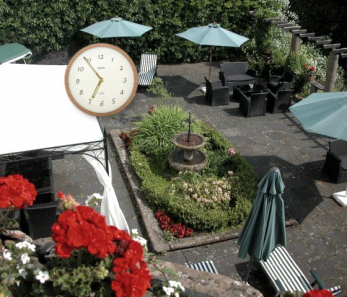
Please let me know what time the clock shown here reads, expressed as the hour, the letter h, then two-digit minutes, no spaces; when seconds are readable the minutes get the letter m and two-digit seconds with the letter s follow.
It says 6h54
